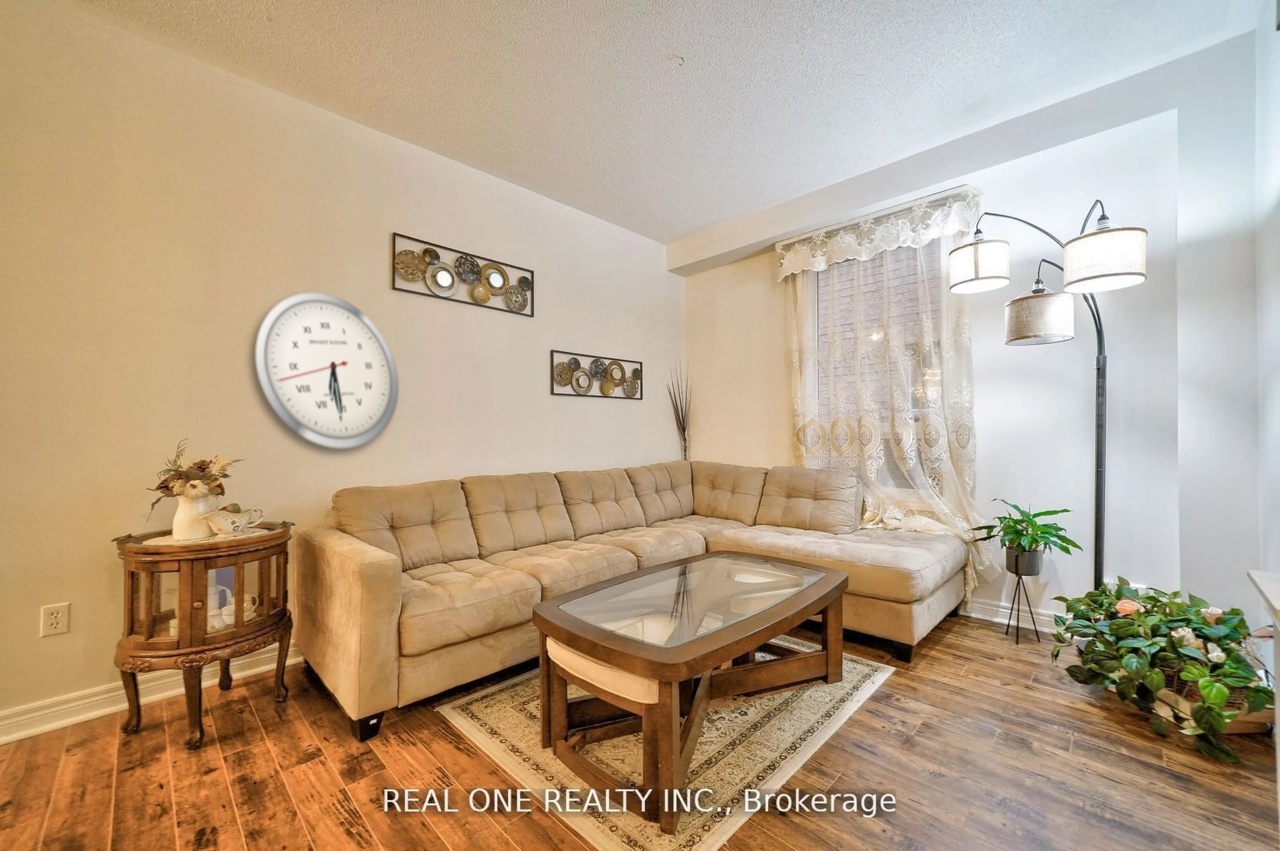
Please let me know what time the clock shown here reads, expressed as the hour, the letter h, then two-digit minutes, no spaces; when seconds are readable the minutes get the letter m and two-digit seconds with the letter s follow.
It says 6h30m43s
